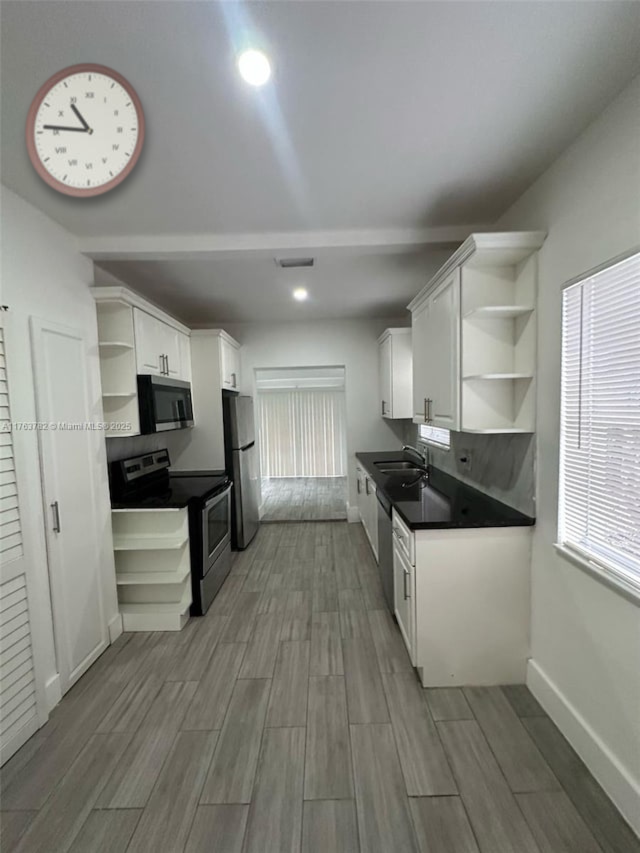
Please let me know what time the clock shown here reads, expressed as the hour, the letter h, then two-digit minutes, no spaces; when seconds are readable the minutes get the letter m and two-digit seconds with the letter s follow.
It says 10h46
